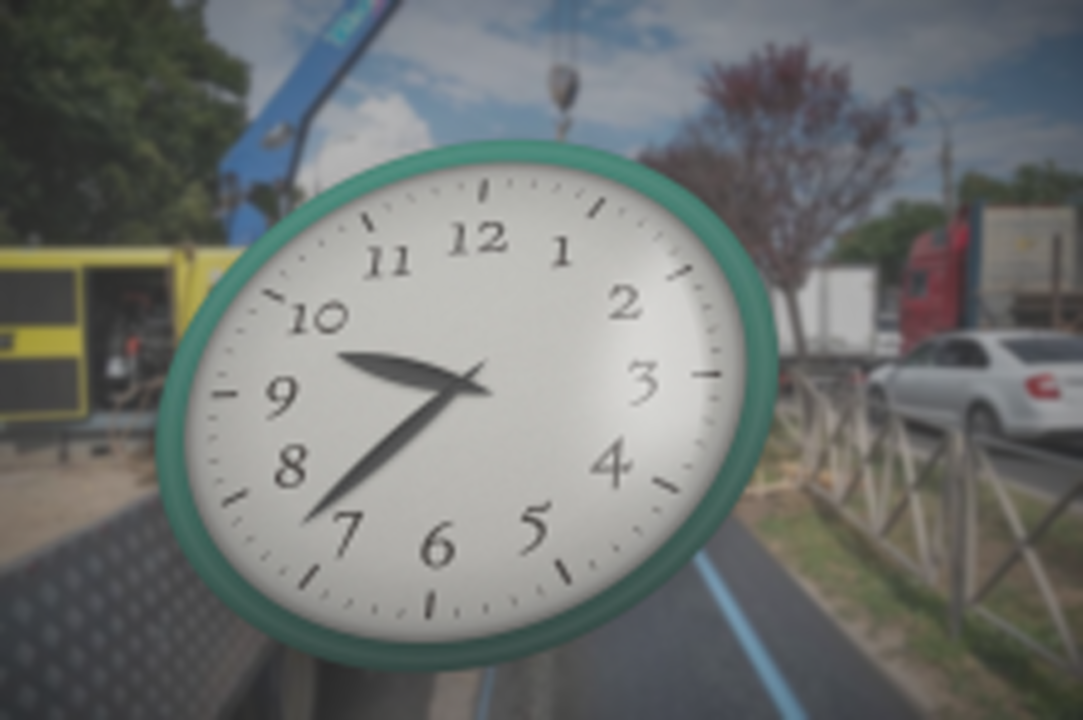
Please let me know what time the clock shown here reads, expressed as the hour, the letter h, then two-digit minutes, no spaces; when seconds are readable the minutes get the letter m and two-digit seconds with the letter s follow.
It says 9h37
